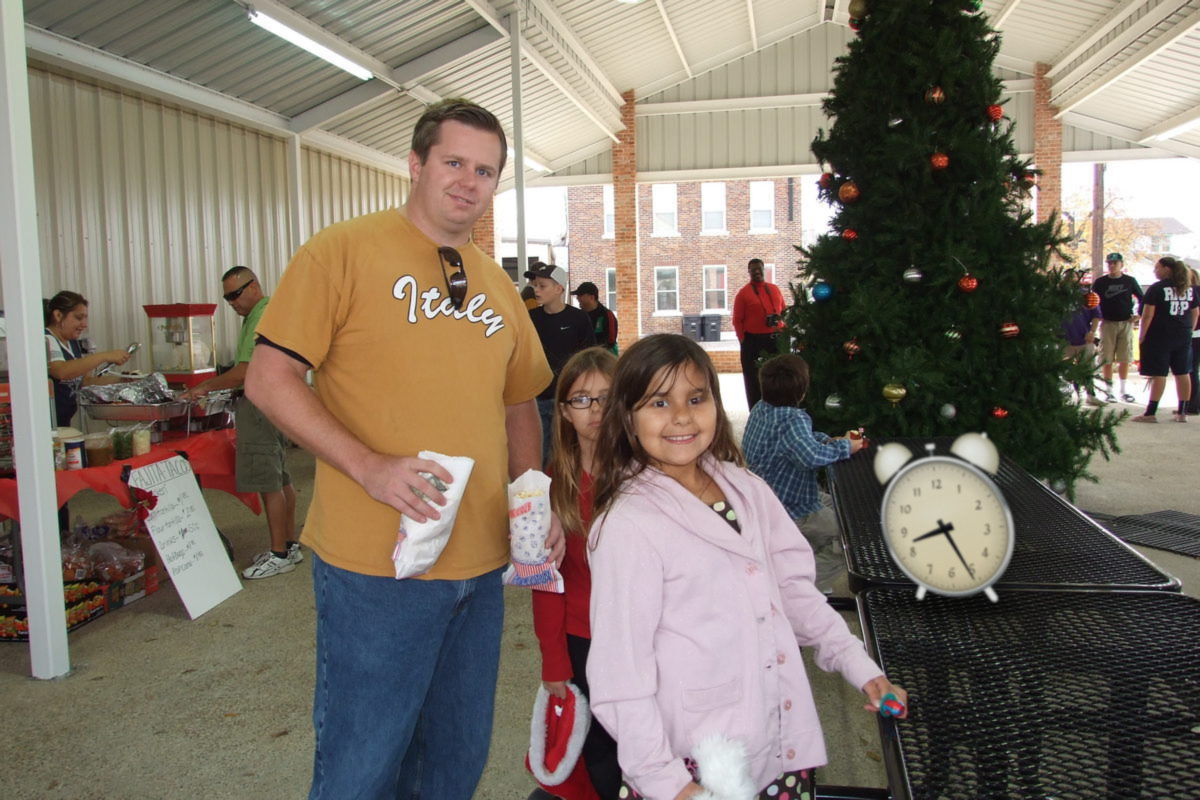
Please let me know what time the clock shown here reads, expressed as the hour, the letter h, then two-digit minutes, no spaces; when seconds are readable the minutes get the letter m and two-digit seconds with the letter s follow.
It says 8h26
